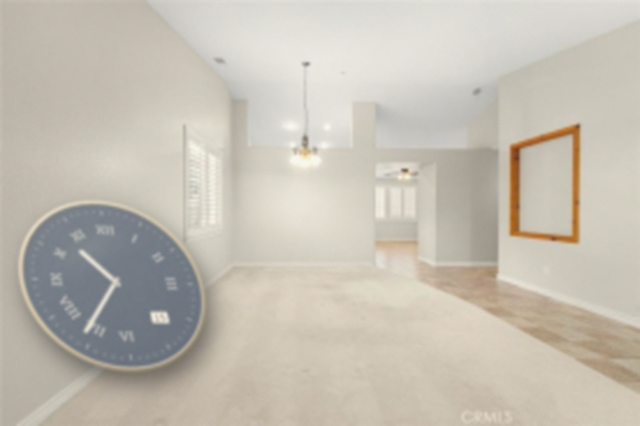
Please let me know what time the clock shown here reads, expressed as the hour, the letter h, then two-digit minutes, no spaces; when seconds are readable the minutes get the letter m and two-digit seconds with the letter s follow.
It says 10h36
